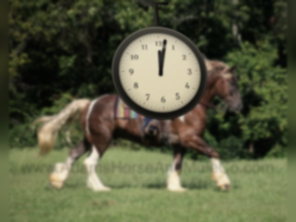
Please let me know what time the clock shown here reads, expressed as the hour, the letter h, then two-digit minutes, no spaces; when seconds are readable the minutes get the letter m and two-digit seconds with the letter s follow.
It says 12h02
